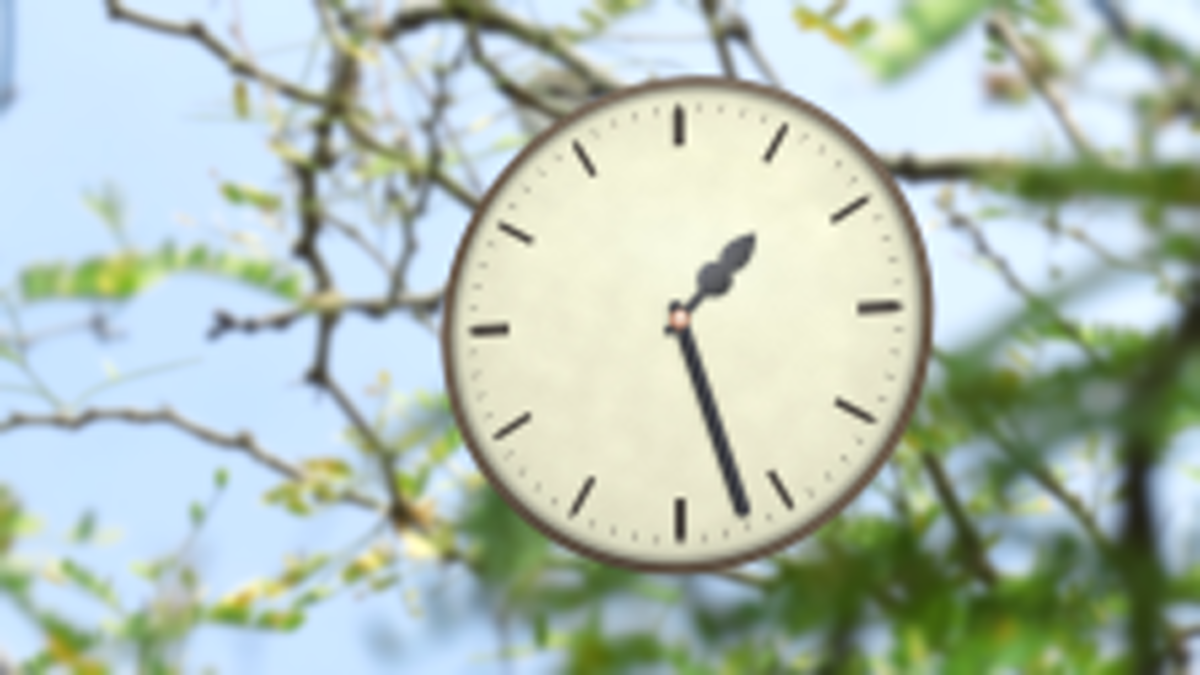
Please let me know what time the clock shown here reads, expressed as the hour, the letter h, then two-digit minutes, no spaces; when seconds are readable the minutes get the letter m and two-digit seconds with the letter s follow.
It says 1h27
